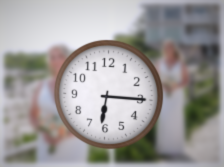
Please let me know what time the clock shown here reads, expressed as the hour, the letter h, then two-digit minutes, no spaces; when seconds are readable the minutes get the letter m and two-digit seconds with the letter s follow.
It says 6h15
